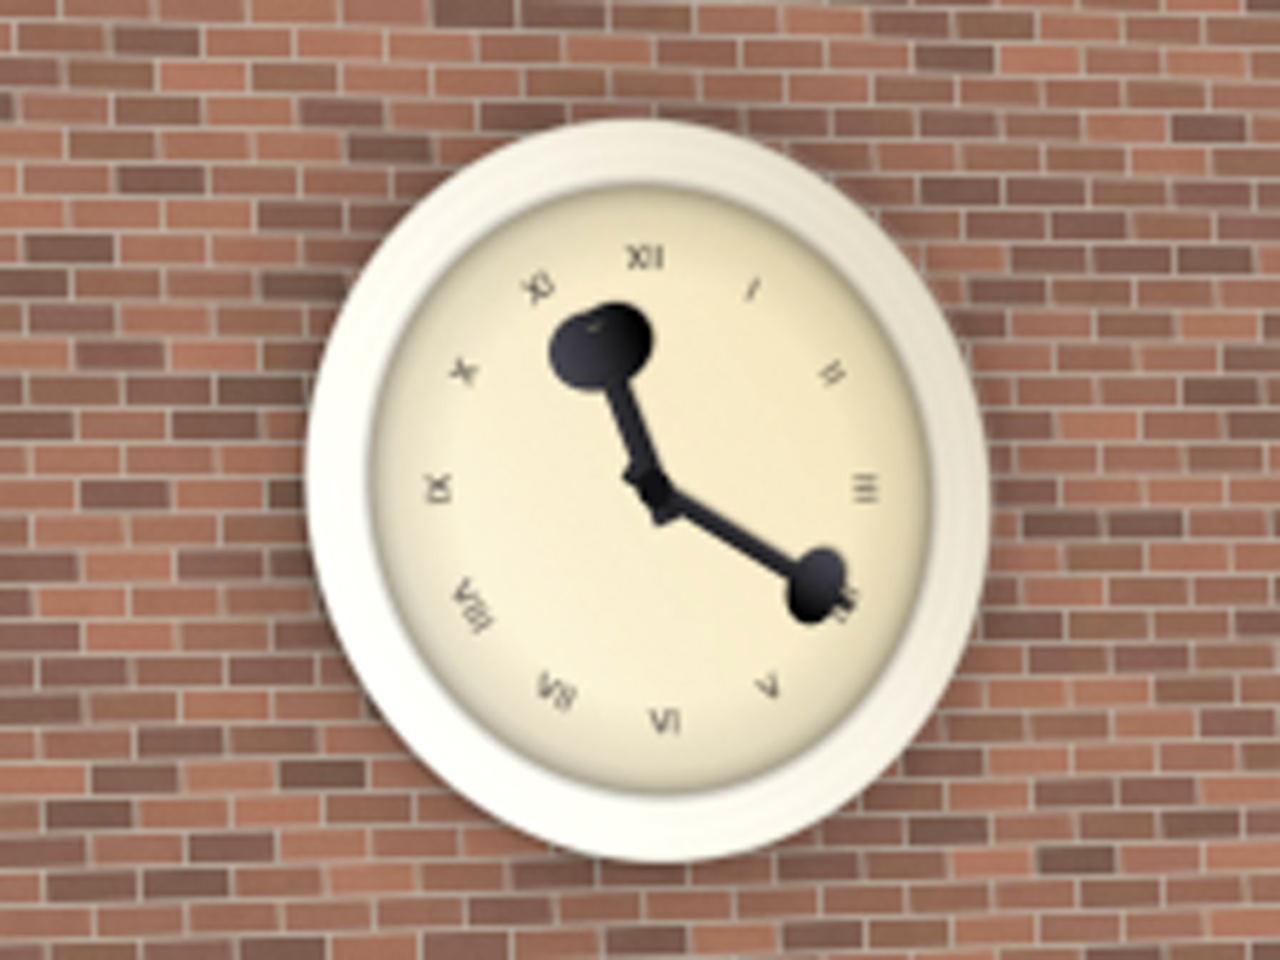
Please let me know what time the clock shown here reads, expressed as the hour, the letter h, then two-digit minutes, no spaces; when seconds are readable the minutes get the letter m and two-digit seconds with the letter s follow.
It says 11h20
